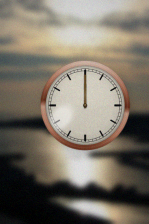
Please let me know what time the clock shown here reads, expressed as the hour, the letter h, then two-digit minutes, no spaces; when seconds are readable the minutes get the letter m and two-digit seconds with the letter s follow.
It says 12h00
